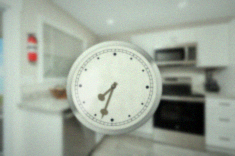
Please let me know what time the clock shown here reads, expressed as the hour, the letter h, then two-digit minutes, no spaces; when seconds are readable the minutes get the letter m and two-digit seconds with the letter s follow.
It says 7h33
